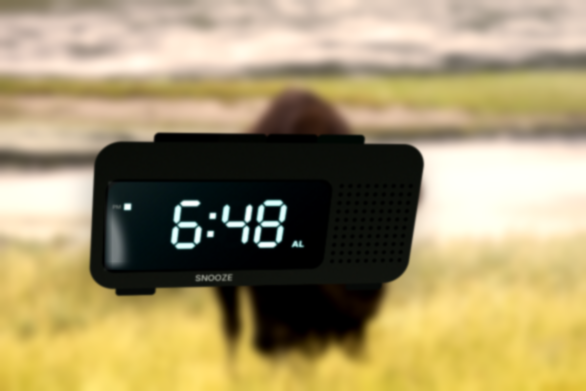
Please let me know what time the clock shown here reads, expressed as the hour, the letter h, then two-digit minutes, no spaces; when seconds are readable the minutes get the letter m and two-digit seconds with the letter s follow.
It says 6h48
